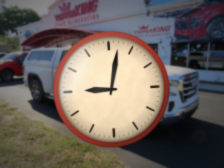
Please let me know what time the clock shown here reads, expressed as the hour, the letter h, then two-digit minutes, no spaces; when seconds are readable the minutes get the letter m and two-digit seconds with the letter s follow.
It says 9h02
